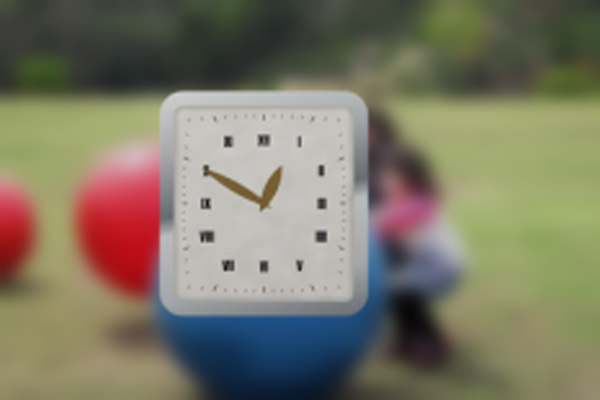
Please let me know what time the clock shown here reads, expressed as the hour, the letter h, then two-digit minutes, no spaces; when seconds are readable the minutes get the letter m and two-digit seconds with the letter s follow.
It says 12h50
